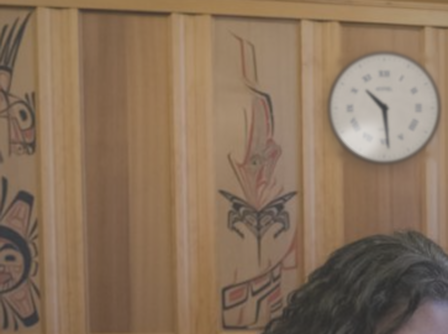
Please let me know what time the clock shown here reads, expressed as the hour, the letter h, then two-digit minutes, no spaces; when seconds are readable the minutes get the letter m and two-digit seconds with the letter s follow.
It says 10h29
